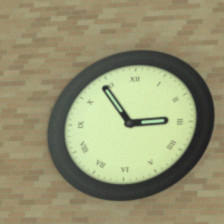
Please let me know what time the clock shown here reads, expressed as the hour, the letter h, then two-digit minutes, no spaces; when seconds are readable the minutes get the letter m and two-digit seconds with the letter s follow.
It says 2h54
